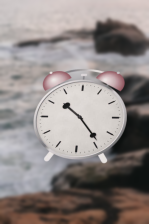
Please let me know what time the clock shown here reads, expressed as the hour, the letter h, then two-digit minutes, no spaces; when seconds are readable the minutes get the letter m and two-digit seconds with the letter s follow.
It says 10h24
